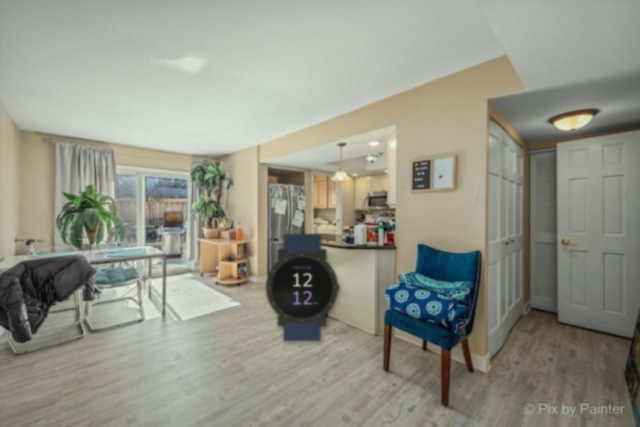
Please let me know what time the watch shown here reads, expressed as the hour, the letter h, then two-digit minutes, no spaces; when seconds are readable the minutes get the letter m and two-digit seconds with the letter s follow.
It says 12h12
